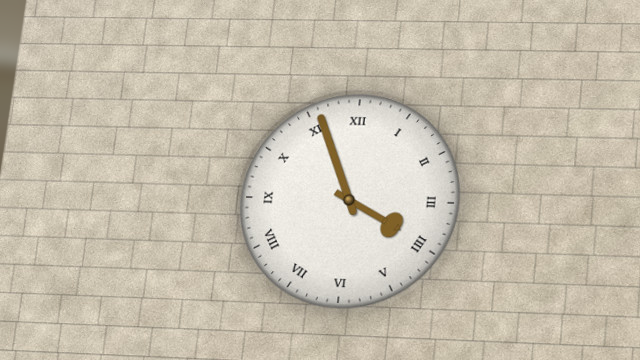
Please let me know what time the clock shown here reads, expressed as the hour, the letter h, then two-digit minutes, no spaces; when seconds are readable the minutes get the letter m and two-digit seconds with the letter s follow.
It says 3h56
